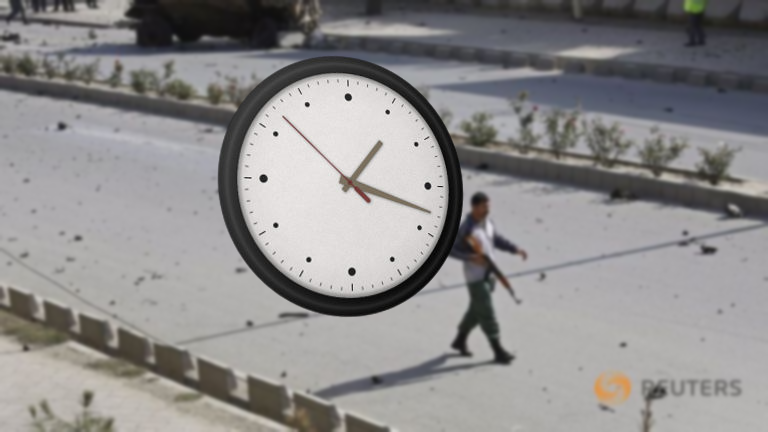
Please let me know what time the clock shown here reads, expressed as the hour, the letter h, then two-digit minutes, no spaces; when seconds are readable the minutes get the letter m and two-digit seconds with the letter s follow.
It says 1h17m52s
